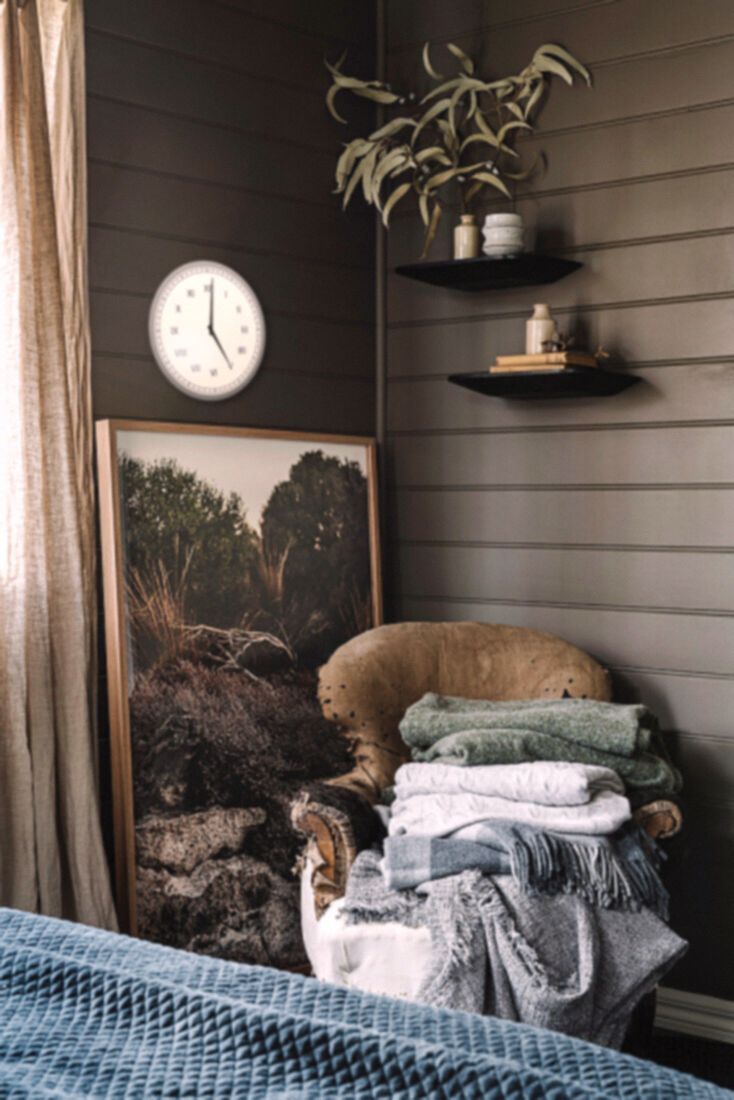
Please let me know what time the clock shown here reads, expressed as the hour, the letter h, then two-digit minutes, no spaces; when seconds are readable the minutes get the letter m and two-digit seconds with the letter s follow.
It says 5h01
